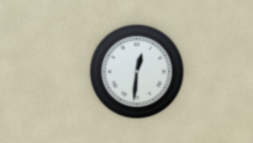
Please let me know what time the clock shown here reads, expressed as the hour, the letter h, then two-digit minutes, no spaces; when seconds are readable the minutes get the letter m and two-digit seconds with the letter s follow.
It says 12h31
